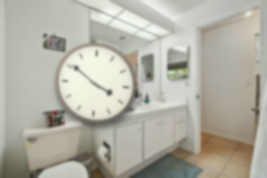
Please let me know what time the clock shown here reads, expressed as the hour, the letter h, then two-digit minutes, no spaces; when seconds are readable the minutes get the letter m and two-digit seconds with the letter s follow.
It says 3h51
